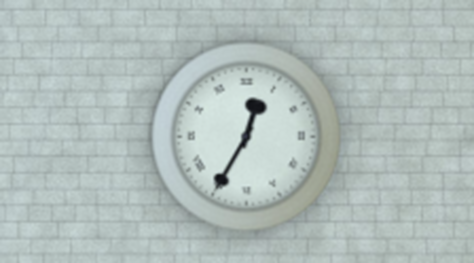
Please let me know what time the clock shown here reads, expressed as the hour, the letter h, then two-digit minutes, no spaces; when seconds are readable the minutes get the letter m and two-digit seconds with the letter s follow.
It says 12h35
